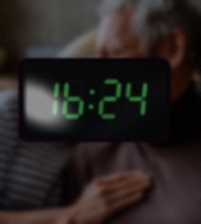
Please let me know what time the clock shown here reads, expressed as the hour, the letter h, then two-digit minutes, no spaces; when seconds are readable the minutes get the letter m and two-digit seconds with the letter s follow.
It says 16h24
